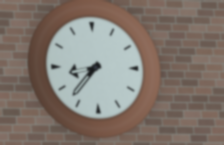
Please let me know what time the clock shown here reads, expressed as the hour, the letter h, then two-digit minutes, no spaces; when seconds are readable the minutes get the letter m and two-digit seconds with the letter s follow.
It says 8h37
